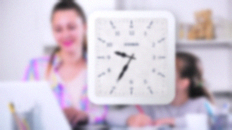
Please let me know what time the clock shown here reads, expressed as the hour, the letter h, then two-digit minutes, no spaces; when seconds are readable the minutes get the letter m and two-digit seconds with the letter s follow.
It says 9h35
